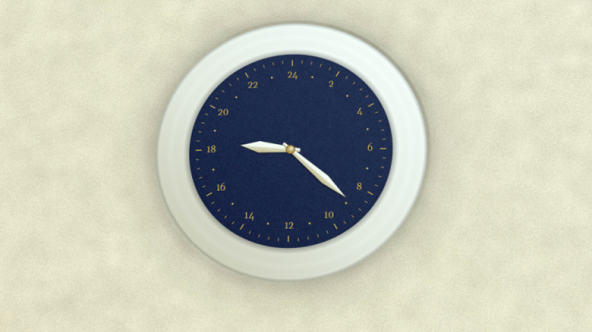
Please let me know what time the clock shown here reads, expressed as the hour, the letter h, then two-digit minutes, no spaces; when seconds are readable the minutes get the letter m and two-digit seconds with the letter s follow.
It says 18h22
